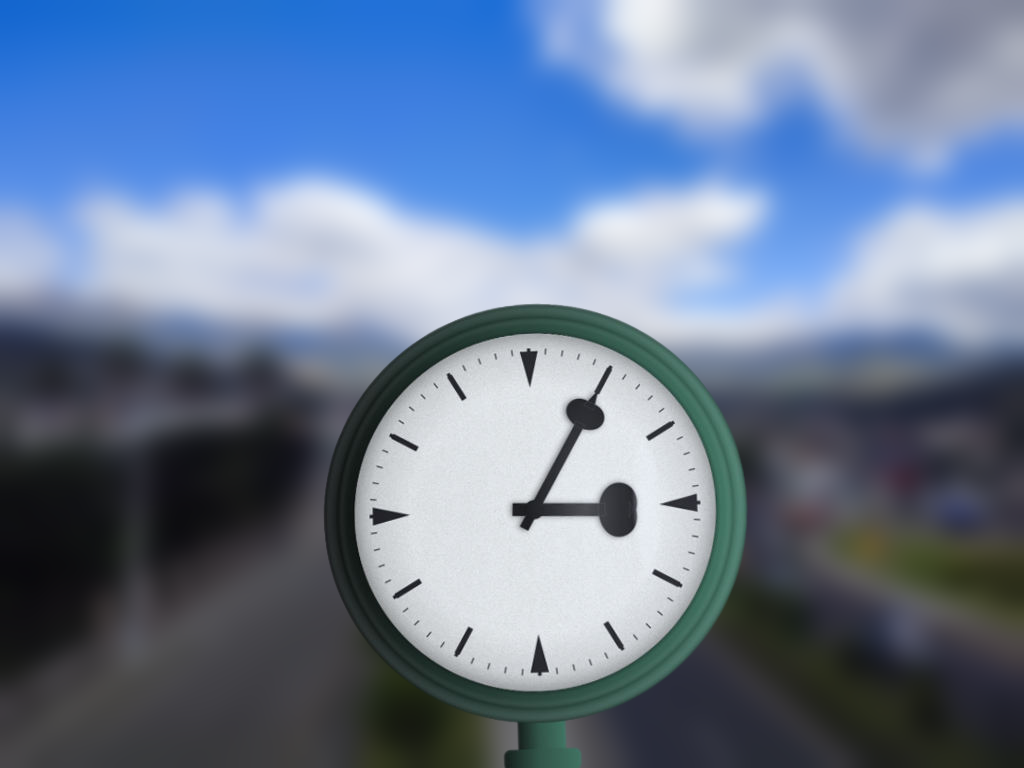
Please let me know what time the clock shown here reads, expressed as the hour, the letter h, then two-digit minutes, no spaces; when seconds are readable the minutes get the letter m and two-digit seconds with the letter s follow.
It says 3h05
